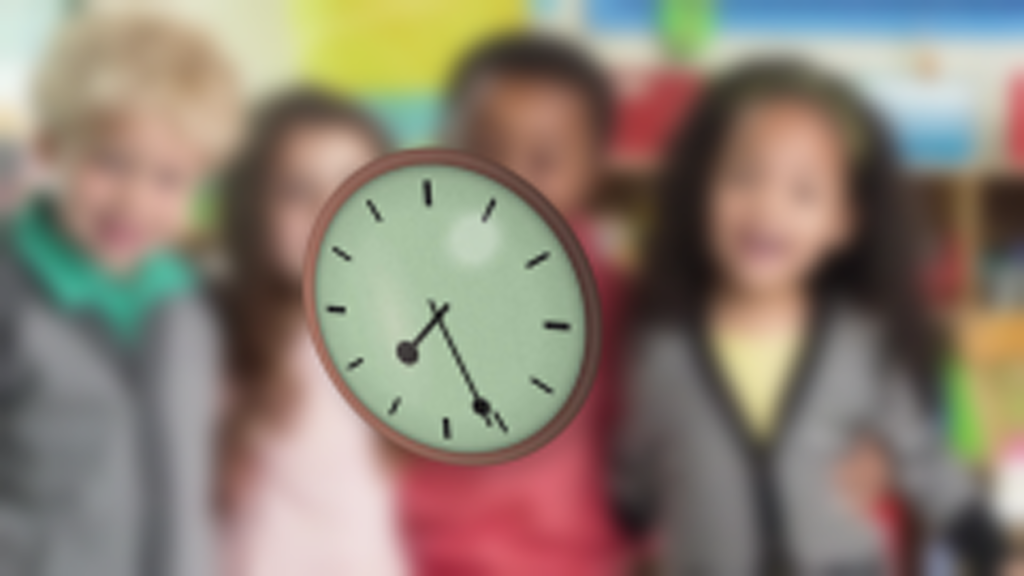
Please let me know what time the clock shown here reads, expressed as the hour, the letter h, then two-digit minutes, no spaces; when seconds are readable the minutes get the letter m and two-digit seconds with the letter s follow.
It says 7h26
